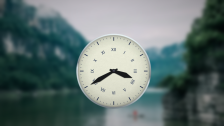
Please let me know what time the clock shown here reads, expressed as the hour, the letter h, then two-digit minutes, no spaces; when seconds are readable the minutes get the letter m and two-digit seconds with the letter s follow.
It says 3h40
